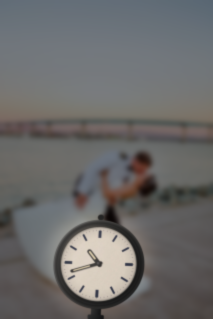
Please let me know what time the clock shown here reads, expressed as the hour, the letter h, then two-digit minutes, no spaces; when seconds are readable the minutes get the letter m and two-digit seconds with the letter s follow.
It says 10h42
